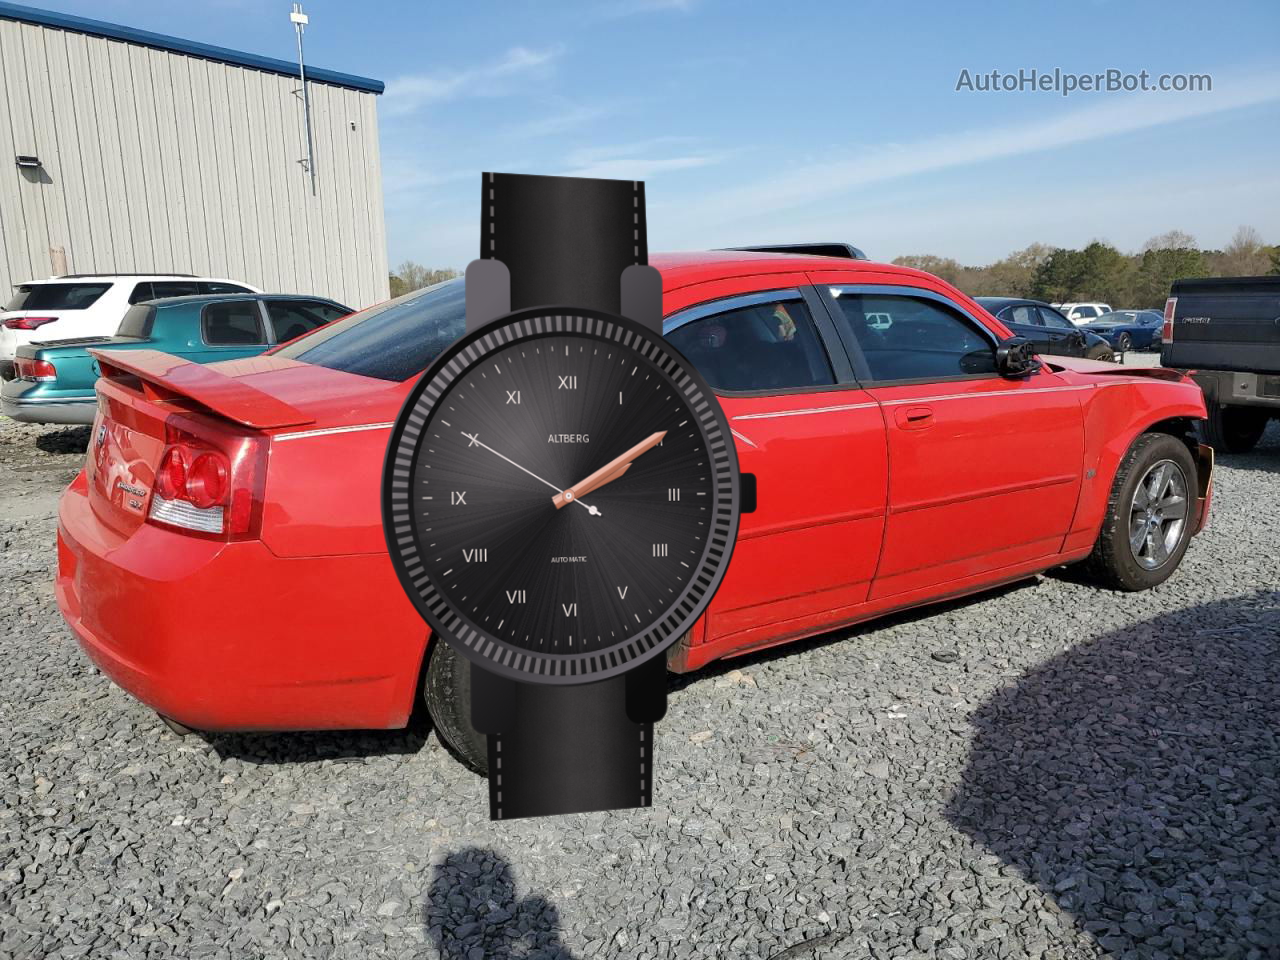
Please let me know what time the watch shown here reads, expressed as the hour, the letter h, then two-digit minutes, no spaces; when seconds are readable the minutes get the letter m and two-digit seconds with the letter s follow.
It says 2h09m50s
